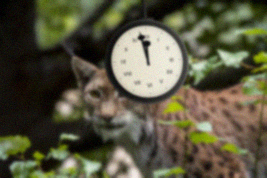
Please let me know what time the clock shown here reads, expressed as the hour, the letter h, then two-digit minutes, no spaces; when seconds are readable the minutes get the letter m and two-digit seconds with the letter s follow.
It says 11h58
